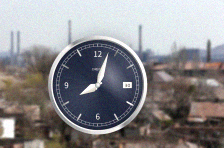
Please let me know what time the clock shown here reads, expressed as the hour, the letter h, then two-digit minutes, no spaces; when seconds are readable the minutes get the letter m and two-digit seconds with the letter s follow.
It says 8h03
